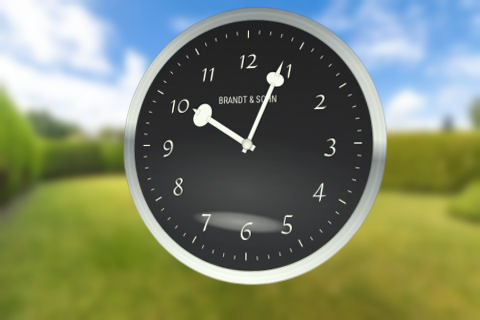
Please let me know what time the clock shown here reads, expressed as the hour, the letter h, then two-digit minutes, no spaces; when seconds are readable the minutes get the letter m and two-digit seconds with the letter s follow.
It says 10h04
